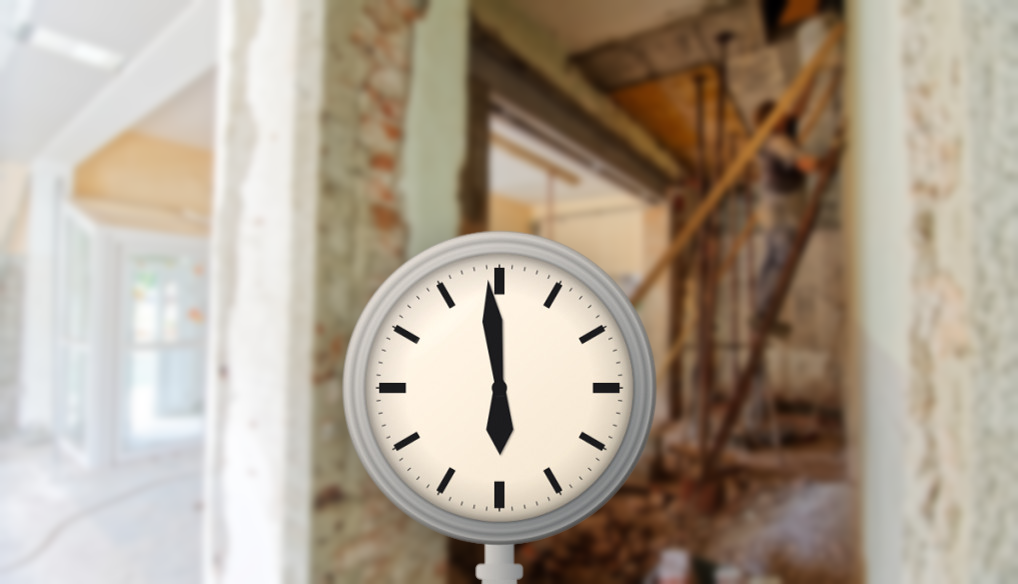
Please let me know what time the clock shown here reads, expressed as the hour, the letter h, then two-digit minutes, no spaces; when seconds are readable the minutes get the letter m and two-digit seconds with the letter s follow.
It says 5h59
